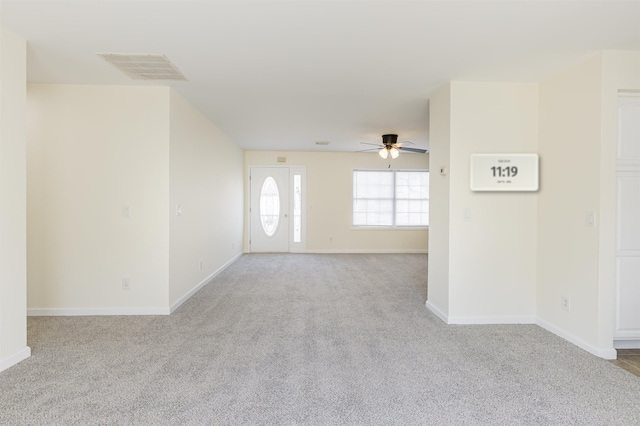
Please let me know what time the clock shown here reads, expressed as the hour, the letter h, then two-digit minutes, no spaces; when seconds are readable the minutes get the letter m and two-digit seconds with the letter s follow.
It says 11h19
